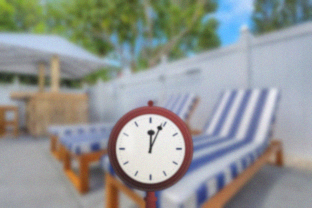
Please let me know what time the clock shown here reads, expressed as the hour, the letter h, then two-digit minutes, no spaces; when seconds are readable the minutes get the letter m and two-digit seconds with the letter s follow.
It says 12h04
